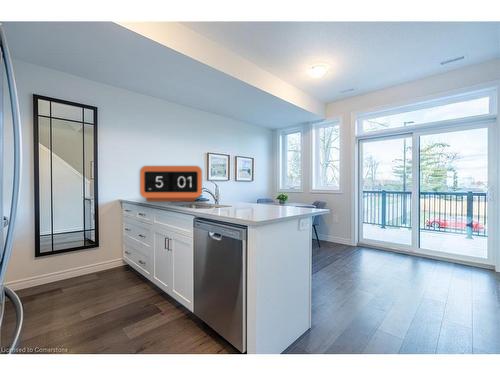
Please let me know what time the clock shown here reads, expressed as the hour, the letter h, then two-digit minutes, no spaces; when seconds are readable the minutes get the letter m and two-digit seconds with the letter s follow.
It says 5h01
